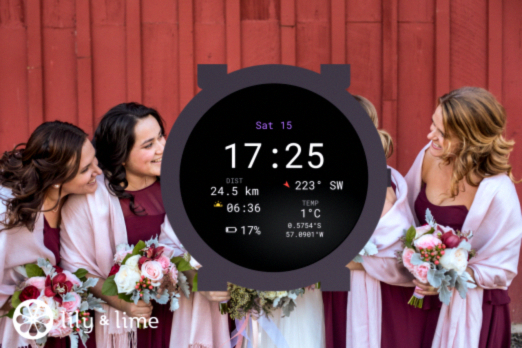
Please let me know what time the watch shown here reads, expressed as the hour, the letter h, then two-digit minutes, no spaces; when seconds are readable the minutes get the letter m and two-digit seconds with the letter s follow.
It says 17h25
